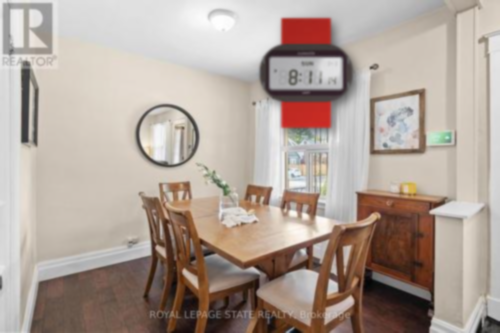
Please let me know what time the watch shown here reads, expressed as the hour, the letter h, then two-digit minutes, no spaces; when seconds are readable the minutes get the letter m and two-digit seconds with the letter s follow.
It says 8h11
